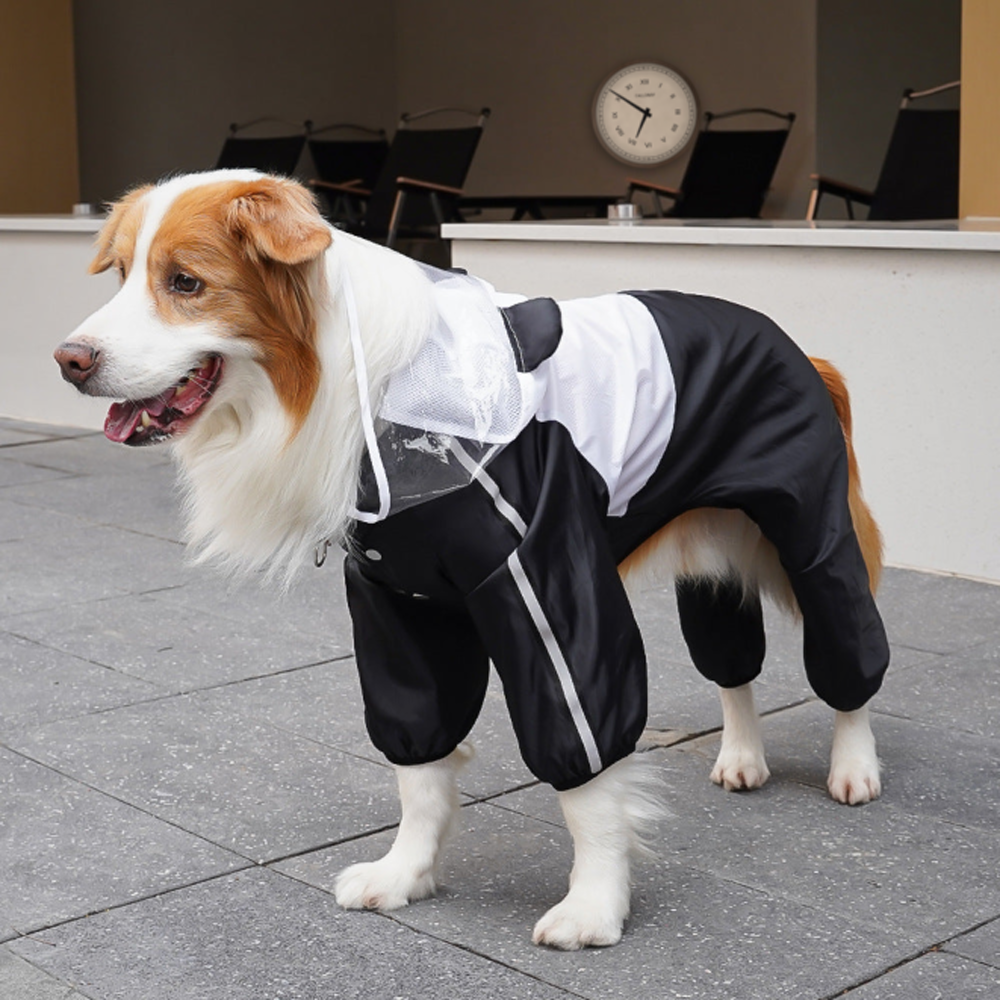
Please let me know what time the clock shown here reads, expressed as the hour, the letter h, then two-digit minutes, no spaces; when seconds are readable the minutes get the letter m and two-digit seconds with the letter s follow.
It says 6h51
